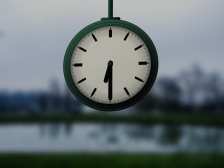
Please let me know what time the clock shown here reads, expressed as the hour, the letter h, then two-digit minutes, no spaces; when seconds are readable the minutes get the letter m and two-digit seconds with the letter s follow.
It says 6h30
